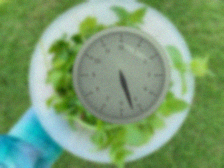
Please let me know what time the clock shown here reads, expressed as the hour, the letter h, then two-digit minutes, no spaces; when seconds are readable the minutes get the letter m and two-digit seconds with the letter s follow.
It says 5h27
